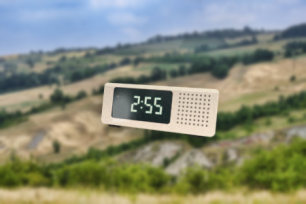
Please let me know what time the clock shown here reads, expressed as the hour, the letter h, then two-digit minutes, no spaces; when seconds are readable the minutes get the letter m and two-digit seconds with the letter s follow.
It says 2h55
